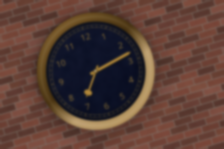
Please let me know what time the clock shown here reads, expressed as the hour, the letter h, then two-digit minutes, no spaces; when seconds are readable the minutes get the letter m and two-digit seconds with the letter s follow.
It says 7h13
